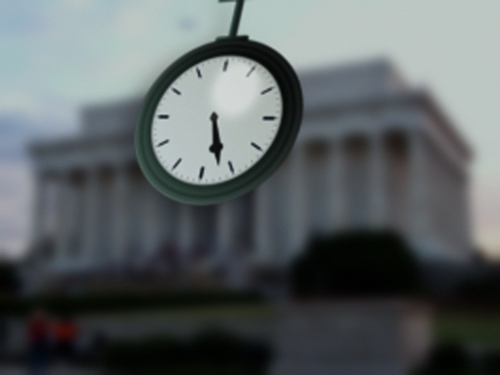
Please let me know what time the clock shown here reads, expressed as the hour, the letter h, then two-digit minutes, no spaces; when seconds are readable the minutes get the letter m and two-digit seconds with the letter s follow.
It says 5h27
